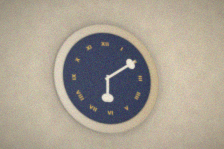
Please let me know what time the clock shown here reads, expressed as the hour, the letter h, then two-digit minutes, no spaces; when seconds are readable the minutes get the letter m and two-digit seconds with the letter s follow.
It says 6h10
